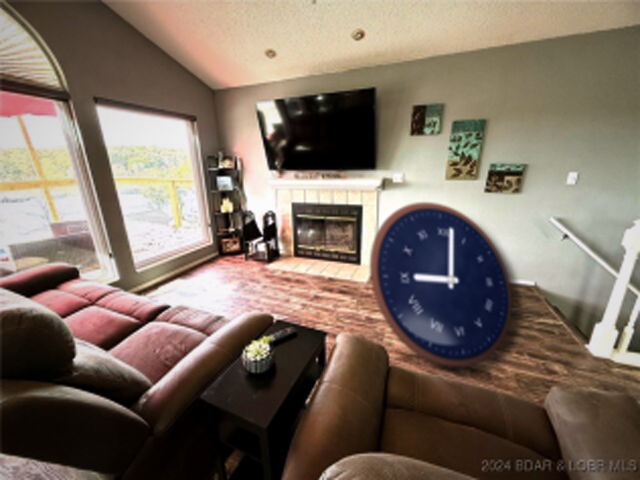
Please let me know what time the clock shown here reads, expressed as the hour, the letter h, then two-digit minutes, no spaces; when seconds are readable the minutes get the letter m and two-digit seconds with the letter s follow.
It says 9h02
